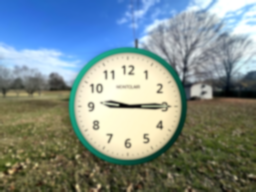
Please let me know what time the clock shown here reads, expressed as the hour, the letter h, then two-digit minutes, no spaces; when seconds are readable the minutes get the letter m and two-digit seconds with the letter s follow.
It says 9h15
